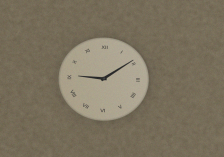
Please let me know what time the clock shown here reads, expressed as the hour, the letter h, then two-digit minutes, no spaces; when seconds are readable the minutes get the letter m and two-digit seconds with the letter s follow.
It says 9h09
